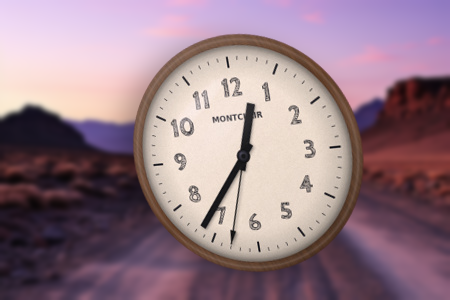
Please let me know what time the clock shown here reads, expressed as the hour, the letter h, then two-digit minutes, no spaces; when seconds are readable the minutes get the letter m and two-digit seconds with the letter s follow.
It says 12h36m33s
